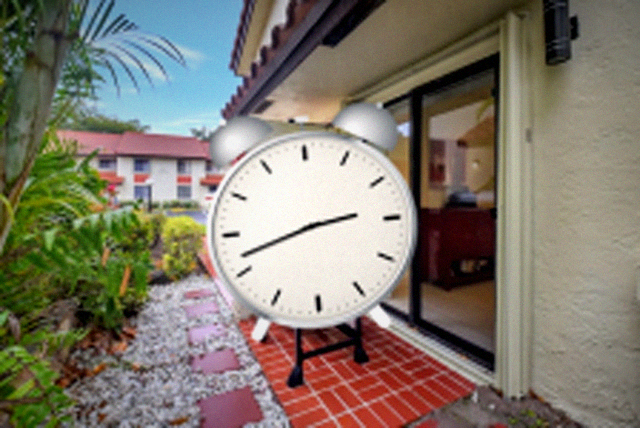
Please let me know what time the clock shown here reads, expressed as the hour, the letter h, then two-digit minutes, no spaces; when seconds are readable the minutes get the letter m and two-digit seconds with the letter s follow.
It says 2h42
